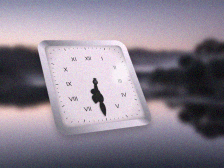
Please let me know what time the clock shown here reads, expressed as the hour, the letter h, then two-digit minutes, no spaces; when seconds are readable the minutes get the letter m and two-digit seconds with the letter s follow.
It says 6h30
